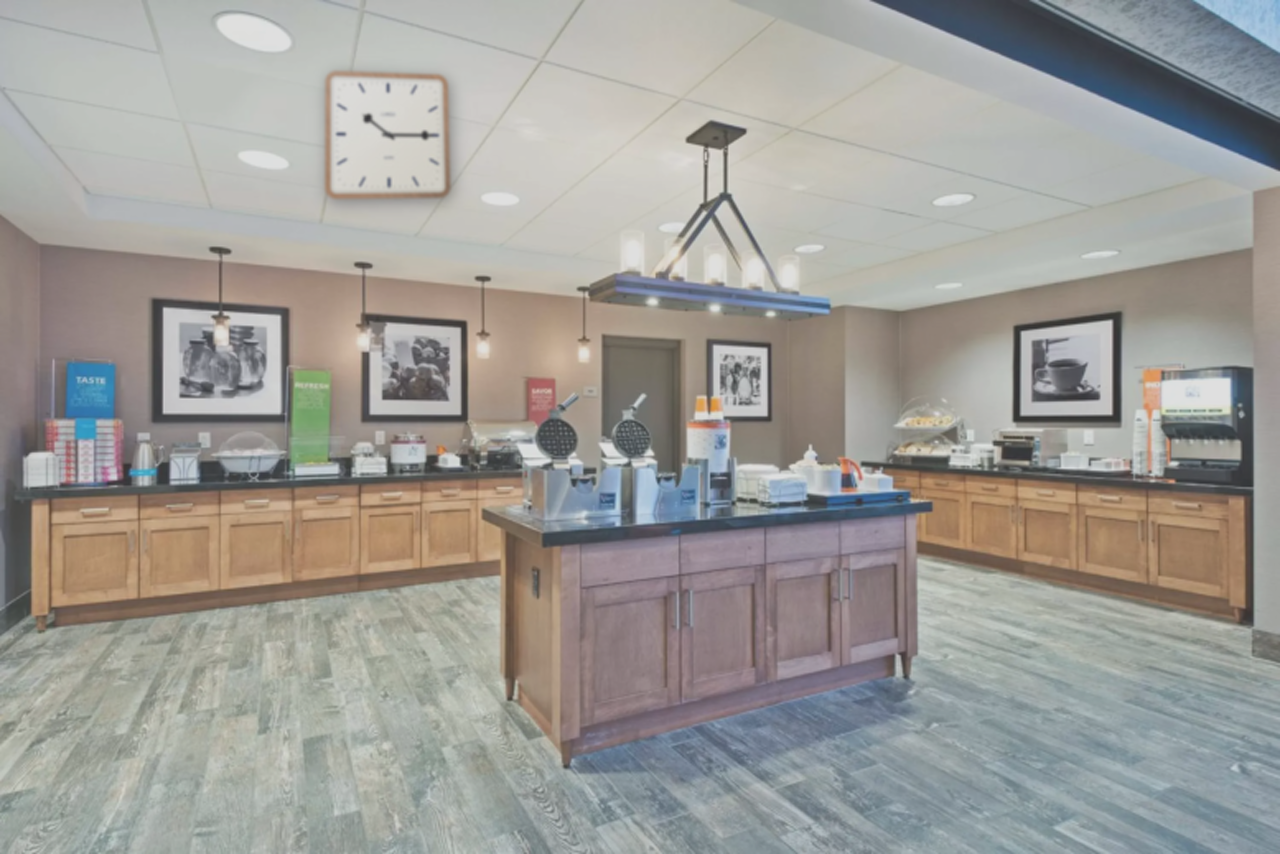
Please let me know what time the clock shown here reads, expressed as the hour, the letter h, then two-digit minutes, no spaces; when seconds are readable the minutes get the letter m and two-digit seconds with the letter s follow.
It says 10h15
